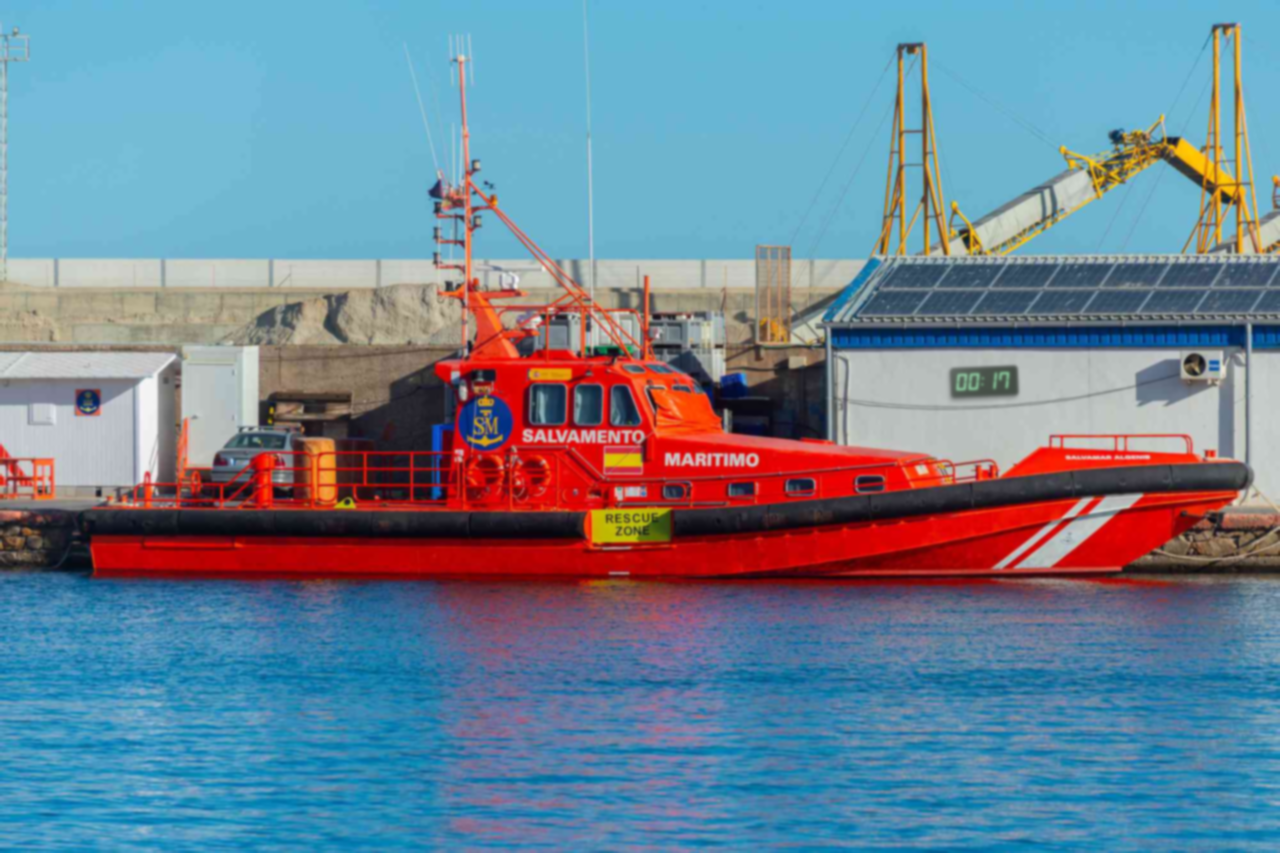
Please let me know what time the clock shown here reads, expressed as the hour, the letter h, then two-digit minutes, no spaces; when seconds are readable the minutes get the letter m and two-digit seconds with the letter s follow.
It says 0h17
